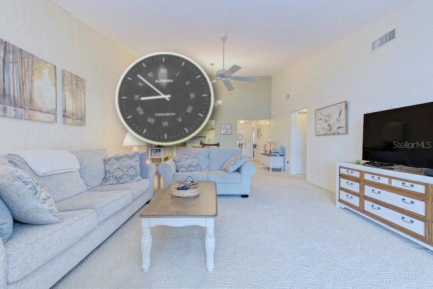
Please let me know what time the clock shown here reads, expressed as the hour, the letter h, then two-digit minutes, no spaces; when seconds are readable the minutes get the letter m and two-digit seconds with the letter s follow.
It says 8h52
